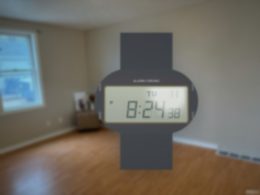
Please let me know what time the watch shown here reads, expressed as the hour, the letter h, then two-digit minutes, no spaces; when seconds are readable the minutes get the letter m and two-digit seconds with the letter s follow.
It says 8h24m38s
